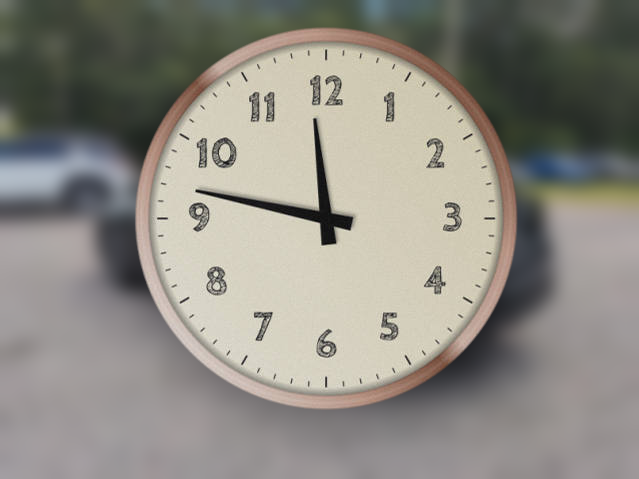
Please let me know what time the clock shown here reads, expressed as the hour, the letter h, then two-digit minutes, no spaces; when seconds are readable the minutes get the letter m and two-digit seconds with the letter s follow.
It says 11h47
